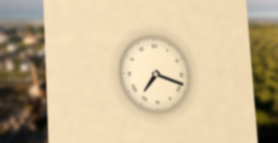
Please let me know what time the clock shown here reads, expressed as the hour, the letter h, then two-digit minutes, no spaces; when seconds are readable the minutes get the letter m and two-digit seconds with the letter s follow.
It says 7h18
